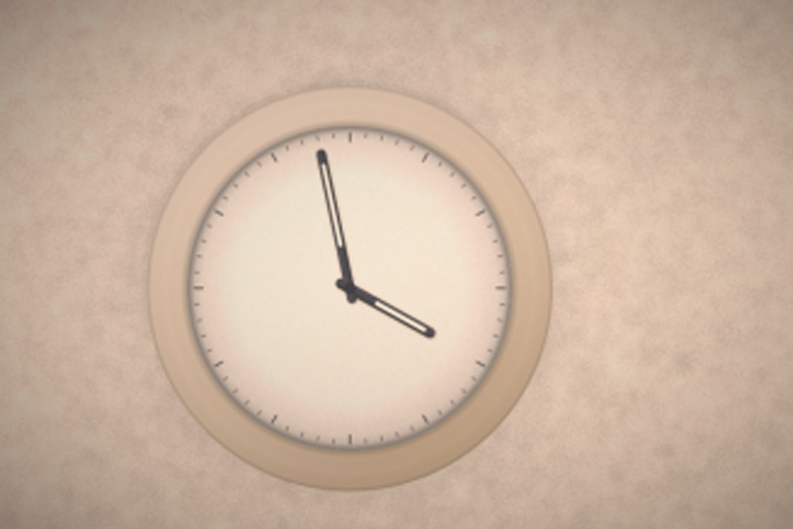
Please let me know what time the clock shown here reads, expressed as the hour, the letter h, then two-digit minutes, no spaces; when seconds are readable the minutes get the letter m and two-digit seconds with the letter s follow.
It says 3h58
